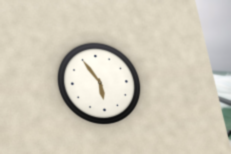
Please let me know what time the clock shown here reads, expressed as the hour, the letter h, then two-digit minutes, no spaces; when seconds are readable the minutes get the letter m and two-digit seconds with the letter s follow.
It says 5h55
